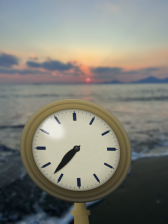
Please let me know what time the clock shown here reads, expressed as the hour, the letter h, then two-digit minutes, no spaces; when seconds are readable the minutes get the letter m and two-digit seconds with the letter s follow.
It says 7h37
